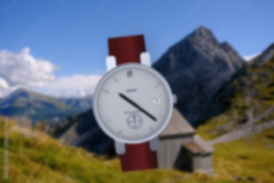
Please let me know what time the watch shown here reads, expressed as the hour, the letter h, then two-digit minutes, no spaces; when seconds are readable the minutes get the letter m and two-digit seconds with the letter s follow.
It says 10h22
